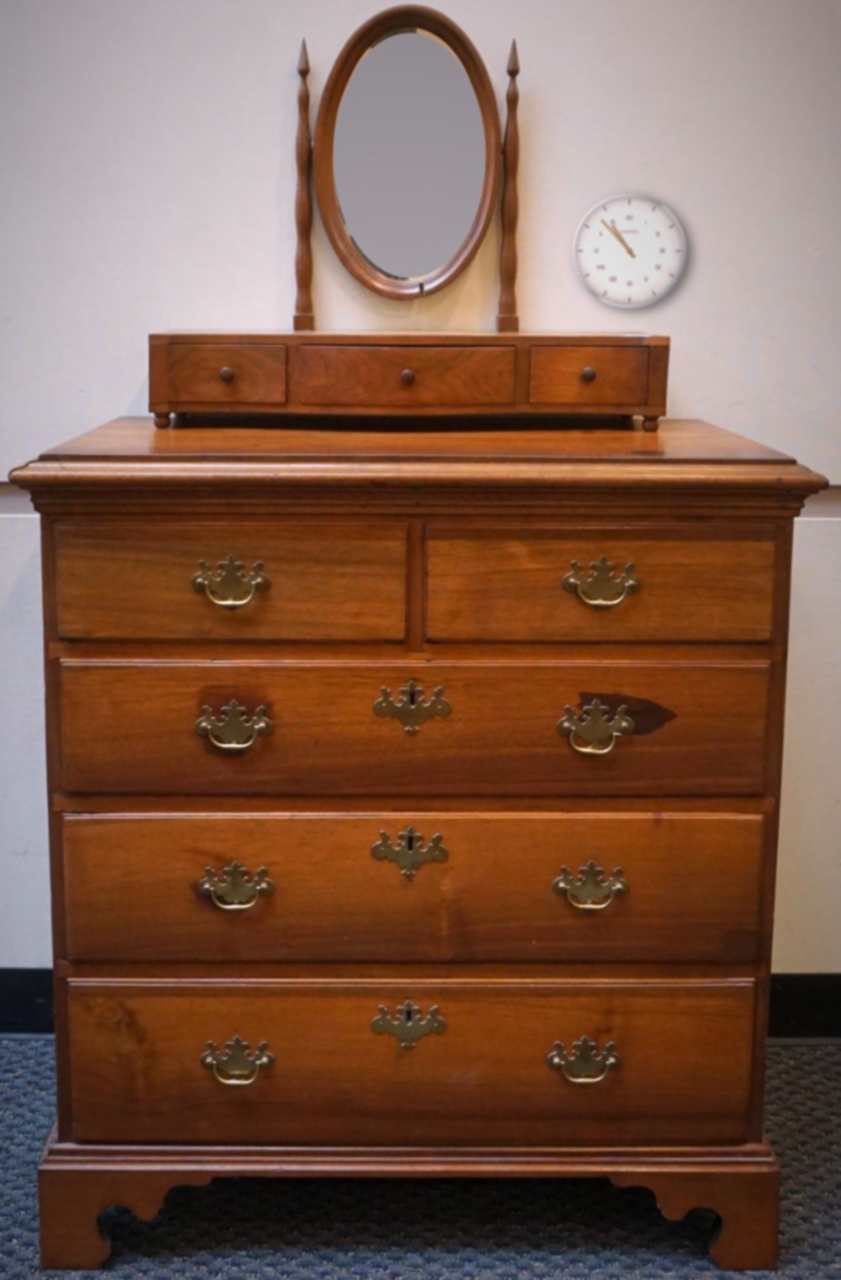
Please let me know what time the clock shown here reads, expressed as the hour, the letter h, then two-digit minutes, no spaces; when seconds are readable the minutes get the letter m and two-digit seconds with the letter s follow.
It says 10h53
